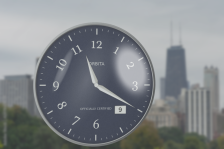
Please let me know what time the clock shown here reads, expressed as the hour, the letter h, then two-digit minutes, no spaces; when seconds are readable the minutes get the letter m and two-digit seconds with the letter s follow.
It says 11h20
